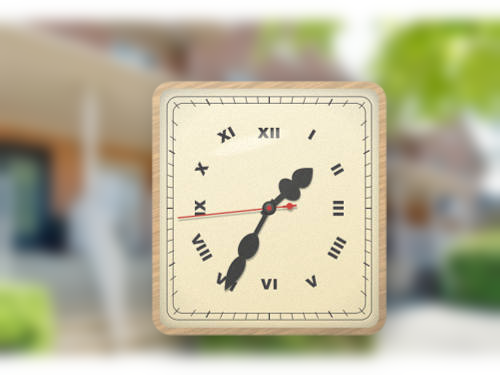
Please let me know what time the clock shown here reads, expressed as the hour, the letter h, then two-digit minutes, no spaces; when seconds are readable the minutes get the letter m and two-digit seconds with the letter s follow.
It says 1h34m44s
